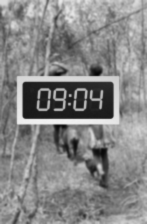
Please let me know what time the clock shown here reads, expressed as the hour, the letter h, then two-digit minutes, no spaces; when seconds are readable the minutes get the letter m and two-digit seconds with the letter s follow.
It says 9h04
